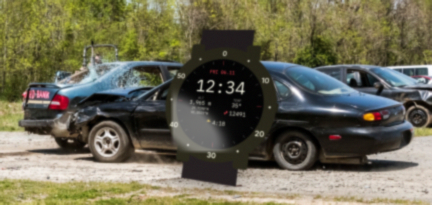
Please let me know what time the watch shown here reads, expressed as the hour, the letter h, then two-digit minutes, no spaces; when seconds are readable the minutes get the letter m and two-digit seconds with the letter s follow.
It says 12h34
